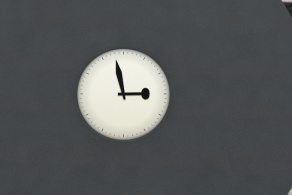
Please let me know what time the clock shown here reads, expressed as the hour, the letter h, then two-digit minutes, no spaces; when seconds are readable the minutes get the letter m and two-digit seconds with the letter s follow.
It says 2h58
